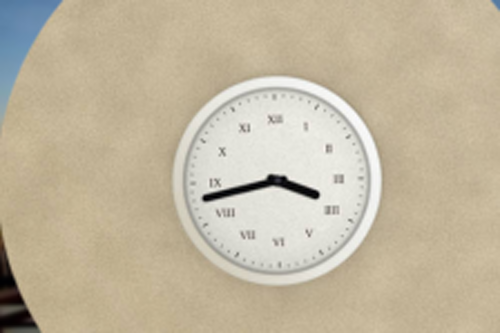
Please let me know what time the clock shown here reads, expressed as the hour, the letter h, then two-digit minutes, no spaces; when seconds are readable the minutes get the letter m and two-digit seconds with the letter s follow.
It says 3h43
